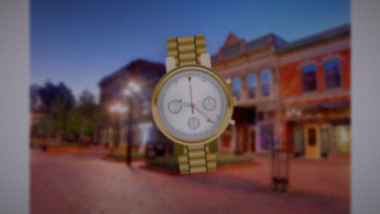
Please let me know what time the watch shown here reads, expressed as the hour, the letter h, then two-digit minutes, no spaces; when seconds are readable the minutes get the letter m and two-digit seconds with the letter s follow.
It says 9h22
